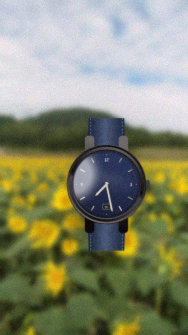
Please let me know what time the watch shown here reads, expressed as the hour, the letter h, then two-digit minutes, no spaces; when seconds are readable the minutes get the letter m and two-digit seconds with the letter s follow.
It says 7h28
